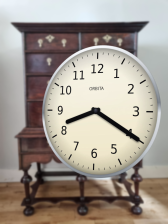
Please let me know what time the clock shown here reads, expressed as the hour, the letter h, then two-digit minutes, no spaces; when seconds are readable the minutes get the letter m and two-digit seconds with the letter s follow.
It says 8h20
